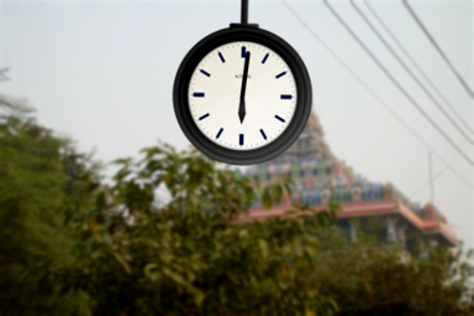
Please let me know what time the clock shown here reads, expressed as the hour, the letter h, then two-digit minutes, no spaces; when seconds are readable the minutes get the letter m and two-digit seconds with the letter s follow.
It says 6h01
